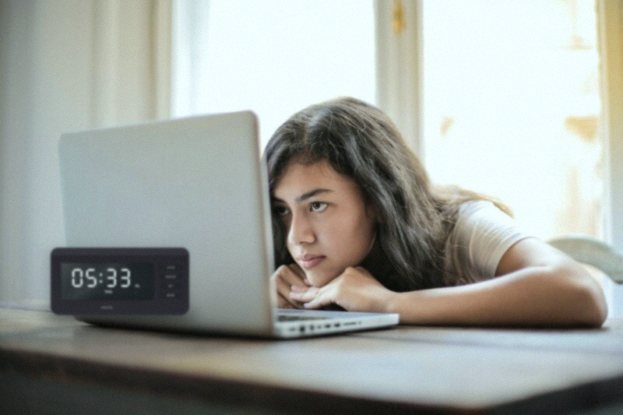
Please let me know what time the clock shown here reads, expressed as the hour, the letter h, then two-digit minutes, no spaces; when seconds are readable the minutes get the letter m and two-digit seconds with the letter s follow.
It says 5h33
